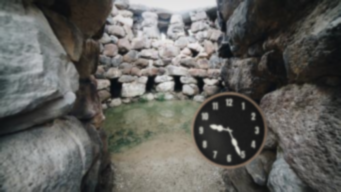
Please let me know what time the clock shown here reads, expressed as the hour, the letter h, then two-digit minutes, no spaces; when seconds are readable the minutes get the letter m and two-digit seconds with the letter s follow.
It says 9h26
